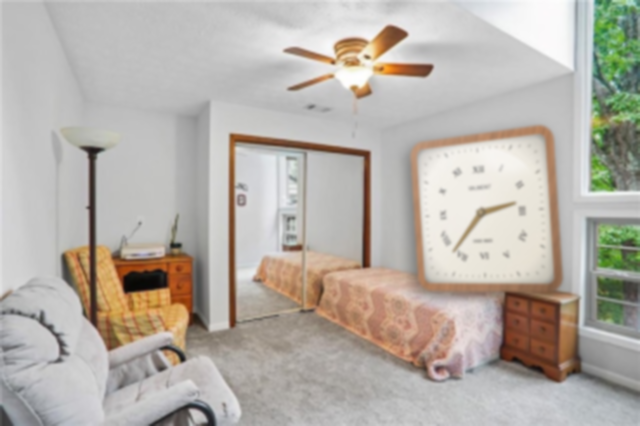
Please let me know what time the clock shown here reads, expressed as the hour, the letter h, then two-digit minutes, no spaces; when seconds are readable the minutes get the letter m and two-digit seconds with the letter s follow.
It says 2h37
